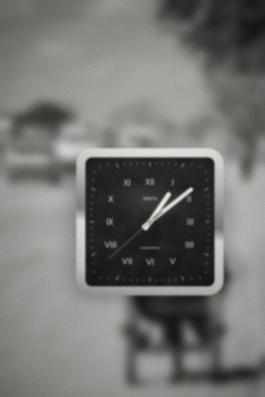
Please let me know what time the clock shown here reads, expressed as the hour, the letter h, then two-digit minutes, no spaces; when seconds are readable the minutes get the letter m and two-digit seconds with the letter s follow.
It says 1h08m38s
